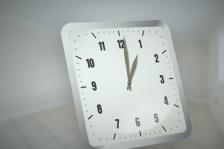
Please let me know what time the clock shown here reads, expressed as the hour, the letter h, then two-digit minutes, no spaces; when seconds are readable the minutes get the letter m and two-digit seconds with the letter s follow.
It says 1h01
